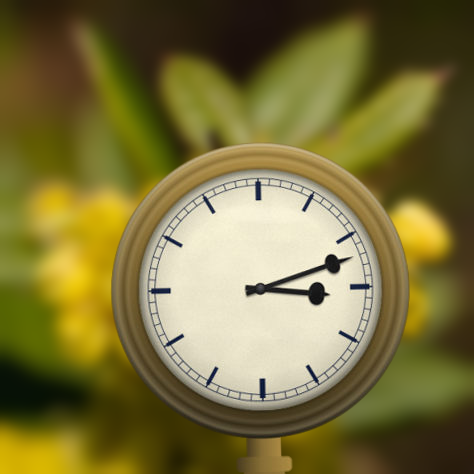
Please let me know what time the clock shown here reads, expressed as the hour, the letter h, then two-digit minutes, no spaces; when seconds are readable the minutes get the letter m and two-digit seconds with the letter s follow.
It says 3h12
